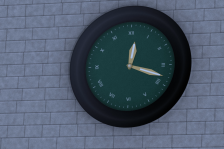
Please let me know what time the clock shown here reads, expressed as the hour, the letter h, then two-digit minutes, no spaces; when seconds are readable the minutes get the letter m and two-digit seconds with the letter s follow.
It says 12h18
